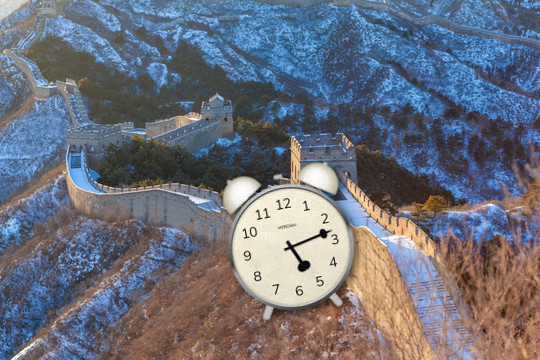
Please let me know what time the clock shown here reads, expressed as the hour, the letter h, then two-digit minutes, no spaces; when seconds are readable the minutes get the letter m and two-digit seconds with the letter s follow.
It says 5h13
